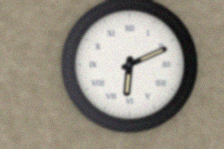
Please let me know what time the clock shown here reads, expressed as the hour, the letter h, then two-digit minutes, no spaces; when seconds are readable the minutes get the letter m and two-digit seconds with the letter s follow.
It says 6h11
